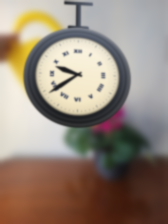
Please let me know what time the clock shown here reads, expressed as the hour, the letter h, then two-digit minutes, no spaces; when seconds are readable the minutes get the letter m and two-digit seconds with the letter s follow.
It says 9h39
